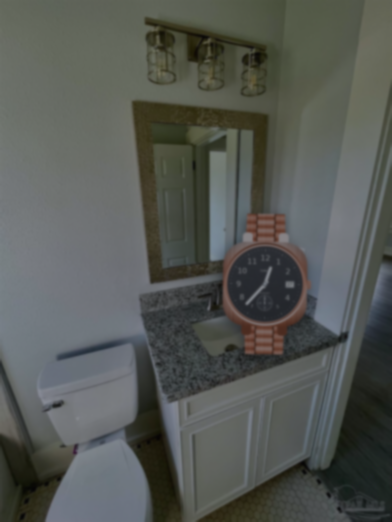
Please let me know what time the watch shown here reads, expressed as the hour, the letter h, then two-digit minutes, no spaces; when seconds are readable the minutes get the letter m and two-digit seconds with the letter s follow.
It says 12h37
